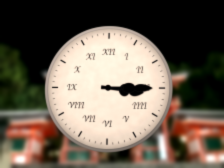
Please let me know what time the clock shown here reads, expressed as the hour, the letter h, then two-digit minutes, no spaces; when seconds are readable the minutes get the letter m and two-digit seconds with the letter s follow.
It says 3h15
